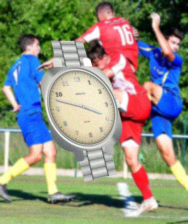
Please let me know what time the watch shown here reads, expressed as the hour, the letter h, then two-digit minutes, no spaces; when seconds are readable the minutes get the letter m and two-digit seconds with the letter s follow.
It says 3h48
